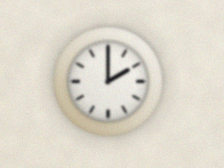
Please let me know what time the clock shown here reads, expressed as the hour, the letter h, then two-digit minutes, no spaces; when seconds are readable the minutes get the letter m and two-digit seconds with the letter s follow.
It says 2h00
